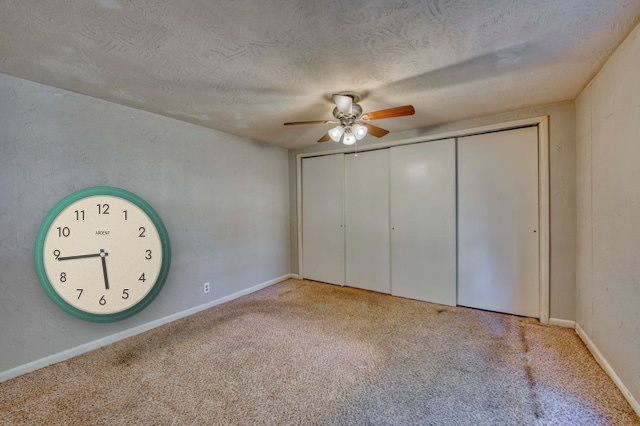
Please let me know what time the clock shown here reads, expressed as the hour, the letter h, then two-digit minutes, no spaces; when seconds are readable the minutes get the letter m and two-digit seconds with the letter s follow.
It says 5h44
